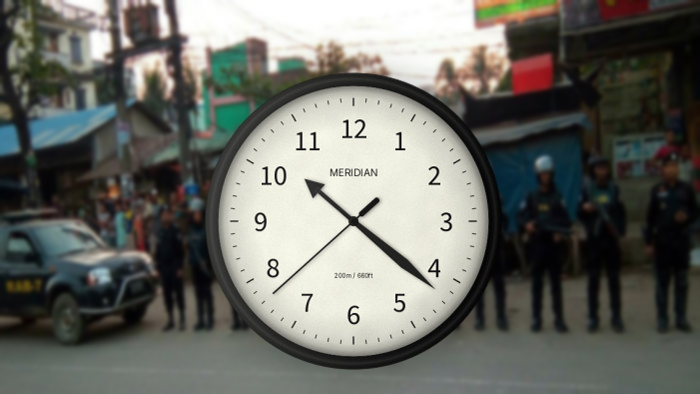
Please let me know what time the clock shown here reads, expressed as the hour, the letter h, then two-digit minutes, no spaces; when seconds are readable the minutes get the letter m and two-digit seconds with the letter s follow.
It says 10h21m38s
